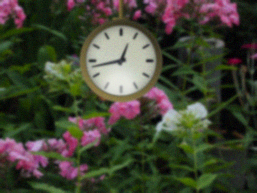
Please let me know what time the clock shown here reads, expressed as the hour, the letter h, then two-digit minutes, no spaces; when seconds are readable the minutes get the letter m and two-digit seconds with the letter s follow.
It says 12h43
